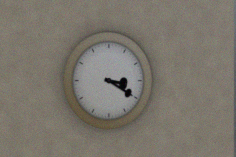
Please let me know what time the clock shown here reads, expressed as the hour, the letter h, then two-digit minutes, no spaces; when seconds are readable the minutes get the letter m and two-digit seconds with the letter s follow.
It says 3h20
